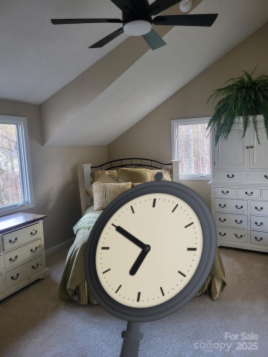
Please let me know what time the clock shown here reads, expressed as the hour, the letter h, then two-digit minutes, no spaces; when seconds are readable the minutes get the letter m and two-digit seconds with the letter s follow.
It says 6h50
